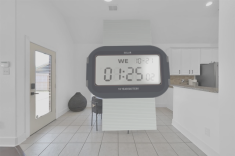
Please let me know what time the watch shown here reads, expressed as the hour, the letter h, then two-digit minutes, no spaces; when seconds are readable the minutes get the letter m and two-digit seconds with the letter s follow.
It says 1h25m02s
